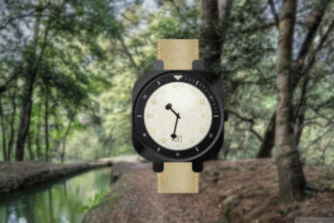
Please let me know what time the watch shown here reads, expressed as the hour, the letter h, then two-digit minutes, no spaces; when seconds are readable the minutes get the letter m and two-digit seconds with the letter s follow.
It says 10h32
